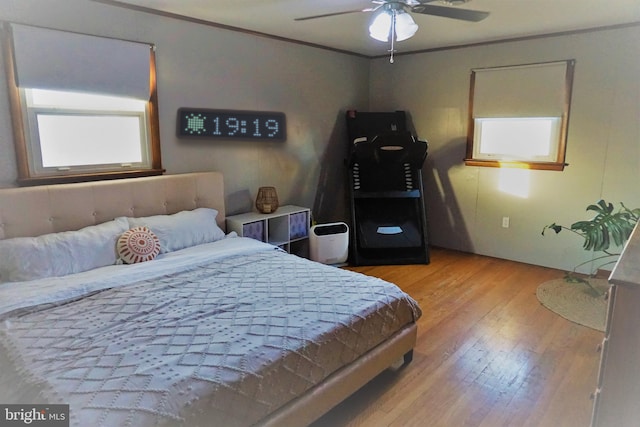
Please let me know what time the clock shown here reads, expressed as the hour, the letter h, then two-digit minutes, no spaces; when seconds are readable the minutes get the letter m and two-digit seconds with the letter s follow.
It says 19h19
